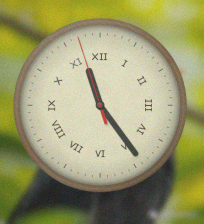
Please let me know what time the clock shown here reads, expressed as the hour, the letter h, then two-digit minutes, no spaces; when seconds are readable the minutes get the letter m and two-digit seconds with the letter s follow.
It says 11h23m57s
